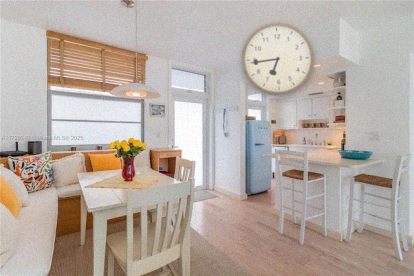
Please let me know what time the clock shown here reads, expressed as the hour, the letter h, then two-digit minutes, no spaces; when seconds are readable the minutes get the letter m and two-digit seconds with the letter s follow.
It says 6h44
